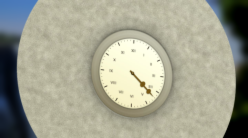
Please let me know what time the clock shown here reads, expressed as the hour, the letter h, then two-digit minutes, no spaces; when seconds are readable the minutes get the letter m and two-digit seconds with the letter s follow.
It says 4h22
